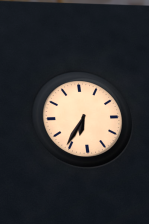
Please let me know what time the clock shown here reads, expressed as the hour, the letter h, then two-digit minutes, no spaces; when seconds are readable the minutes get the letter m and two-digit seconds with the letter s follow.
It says 6h36
